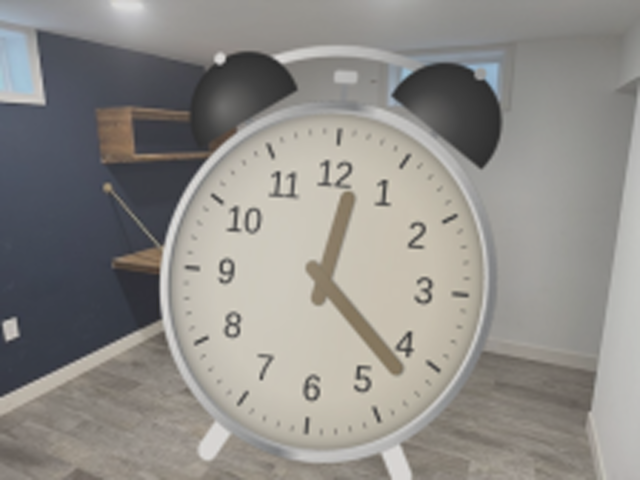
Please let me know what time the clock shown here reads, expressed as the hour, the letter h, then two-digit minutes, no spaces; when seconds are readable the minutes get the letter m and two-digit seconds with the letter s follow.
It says 12h22
